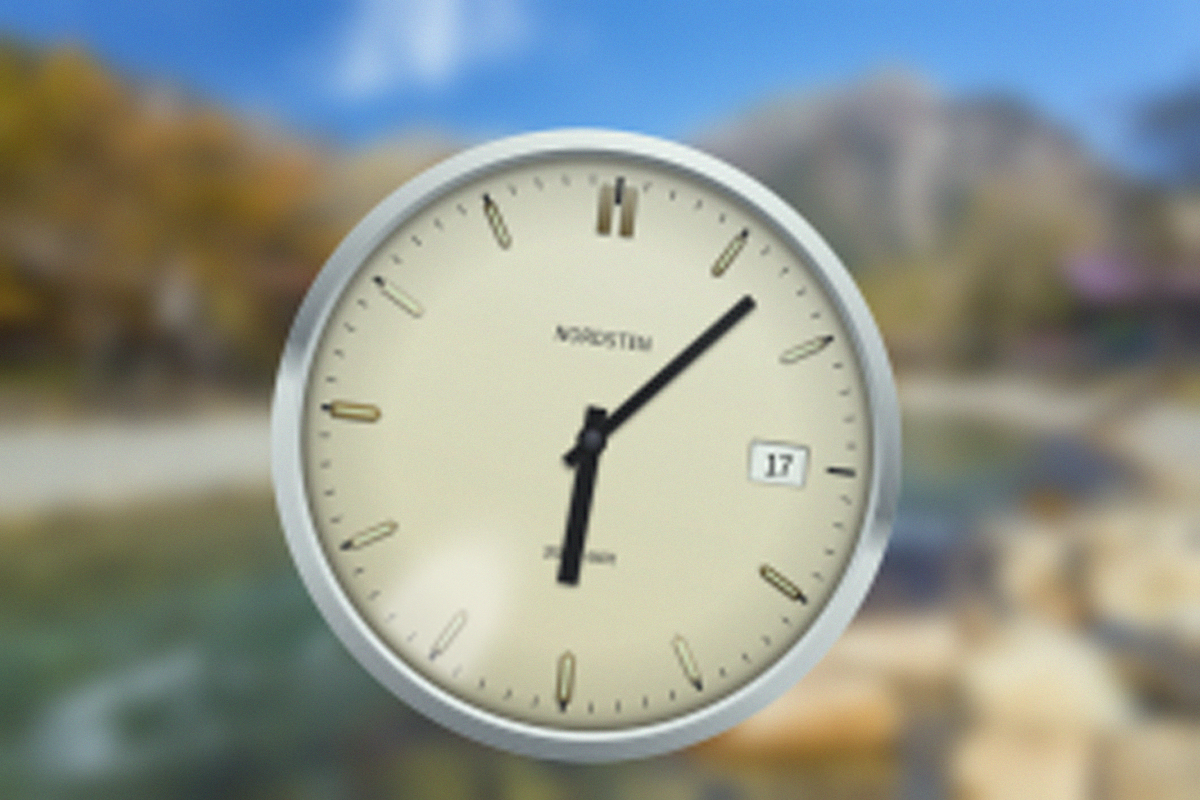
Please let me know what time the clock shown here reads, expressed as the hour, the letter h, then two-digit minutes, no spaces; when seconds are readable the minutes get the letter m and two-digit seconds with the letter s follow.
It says 6h07
